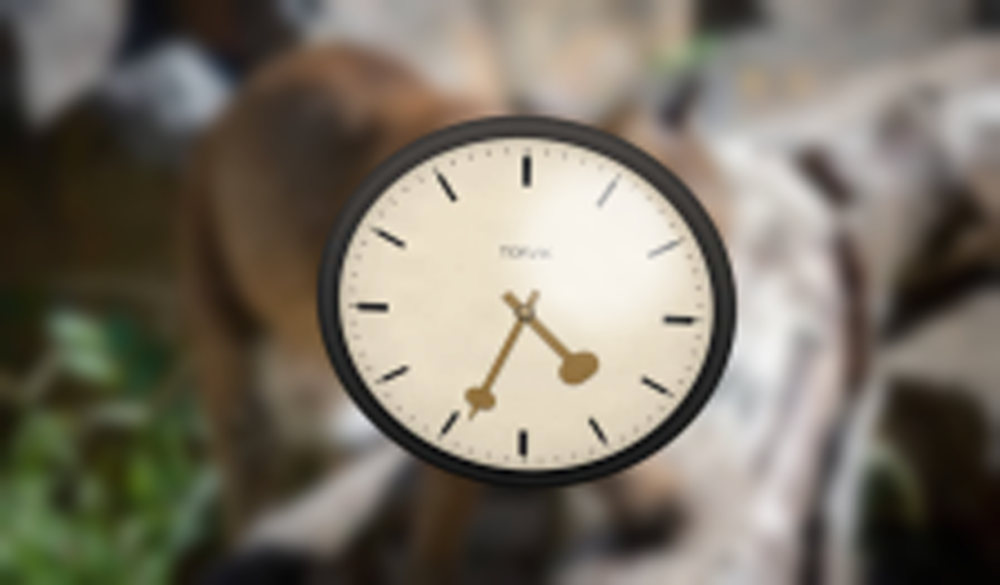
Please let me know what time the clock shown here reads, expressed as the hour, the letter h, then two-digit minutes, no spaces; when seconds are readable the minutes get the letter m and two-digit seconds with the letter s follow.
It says 4h34
